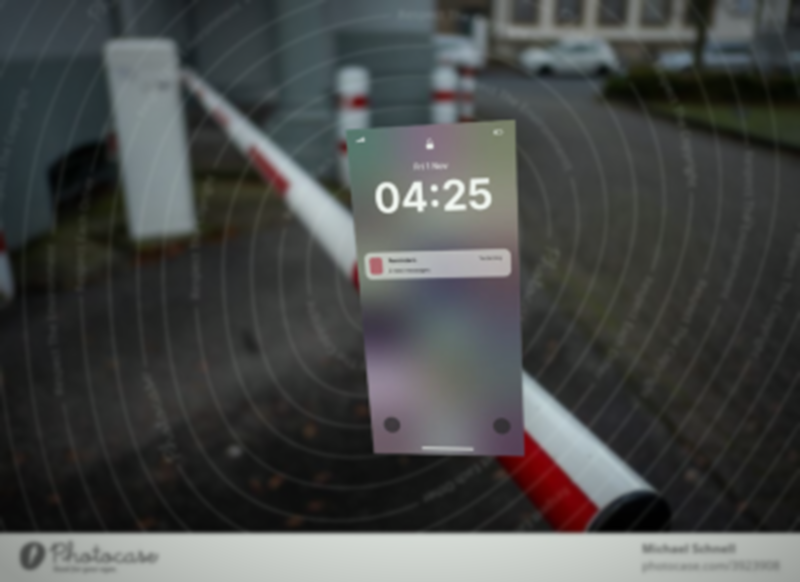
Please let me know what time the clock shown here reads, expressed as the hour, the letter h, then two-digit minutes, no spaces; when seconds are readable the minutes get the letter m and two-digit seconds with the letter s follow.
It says 4h25
